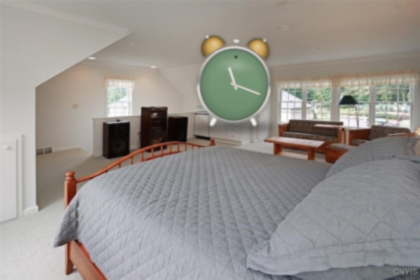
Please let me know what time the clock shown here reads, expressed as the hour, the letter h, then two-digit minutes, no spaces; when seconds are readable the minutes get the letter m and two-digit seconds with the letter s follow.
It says 11h18
